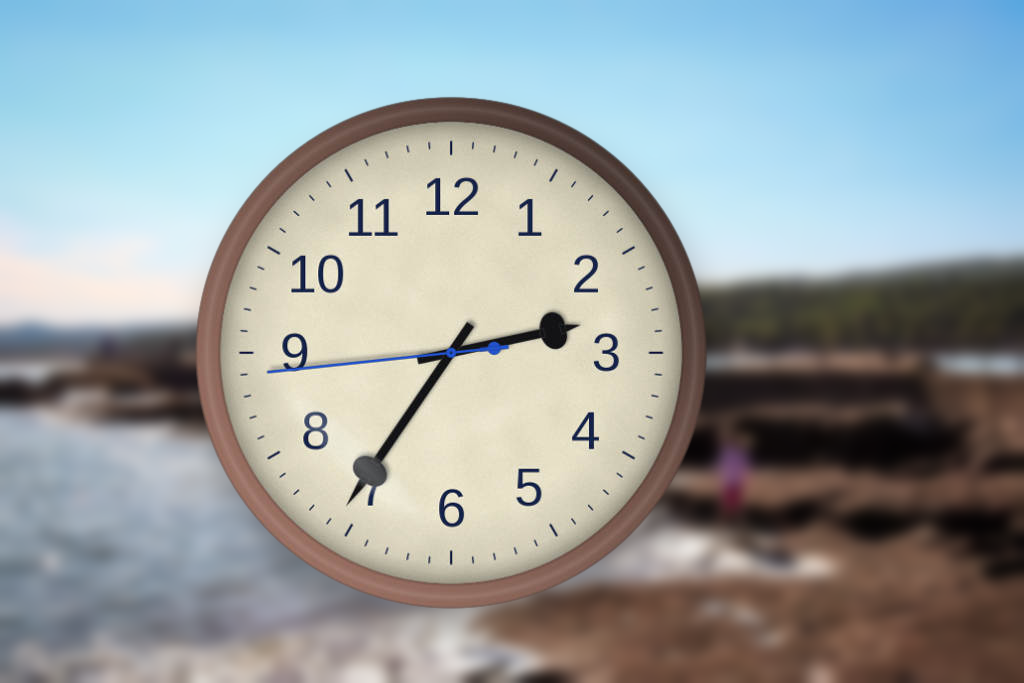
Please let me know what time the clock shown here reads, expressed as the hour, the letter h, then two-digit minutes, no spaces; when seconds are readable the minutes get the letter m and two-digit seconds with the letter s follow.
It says 2h35m44s
